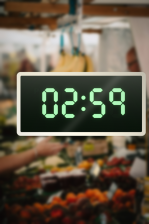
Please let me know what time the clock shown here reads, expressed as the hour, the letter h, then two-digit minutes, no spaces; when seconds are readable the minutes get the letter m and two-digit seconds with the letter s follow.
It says 2h59
